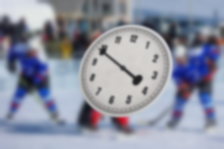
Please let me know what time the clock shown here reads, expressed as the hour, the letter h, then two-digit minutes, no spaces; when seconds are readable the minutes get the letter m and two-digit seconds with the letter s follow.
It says 3h49
